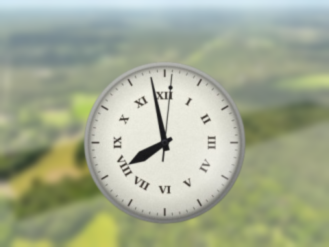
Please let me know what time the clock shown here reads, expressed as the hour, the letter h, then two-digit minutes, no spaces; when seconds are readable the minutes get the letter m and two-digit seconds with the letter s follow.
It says 7h58m01s
